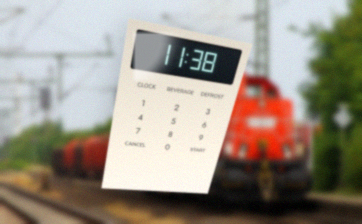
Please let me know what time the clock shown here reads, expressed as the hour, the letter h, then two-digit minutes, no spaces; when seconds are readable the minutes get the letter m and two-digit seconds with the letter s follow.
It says 11h38
